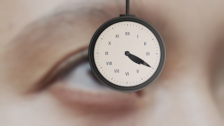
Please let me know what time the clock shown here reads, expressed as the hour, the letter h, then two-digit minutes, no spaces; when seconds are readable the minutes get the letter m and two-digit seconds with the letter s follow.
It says 4h20
